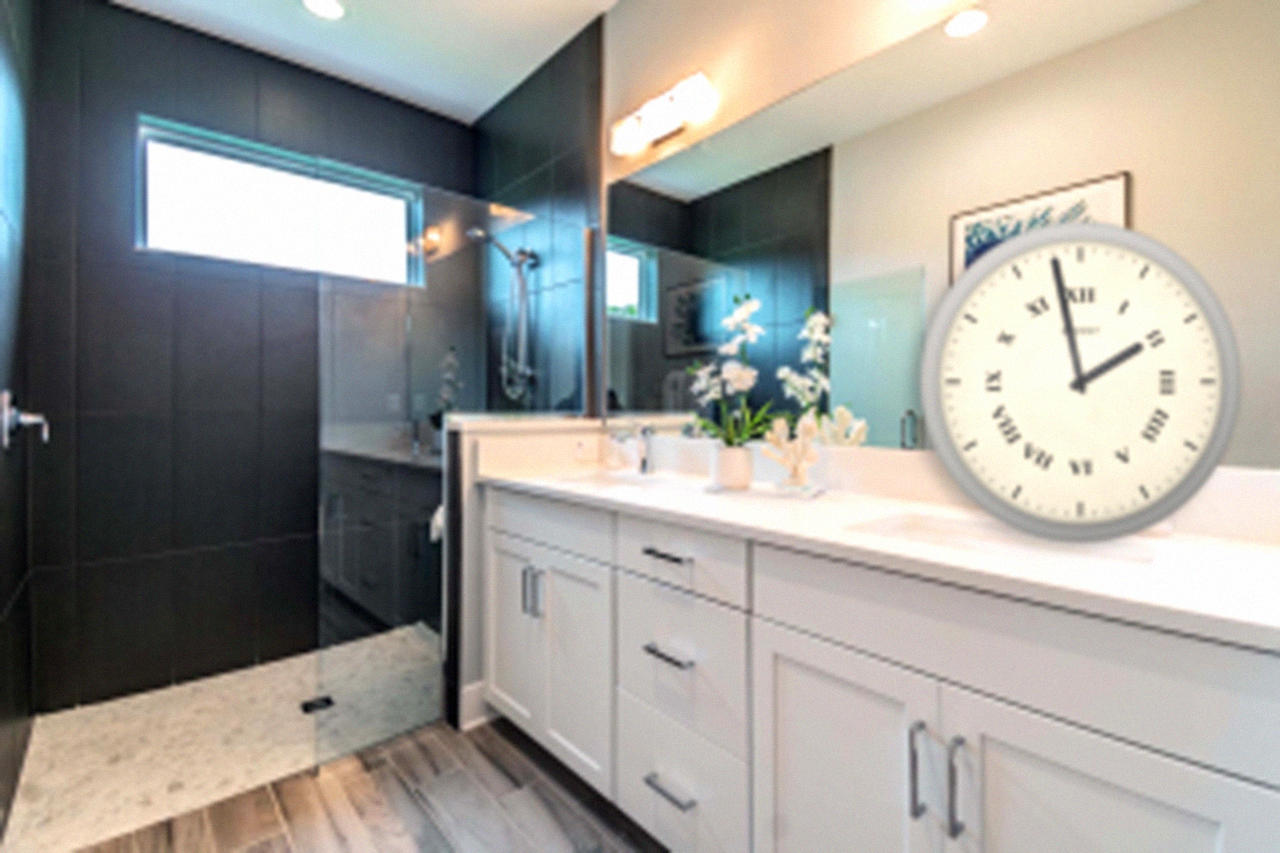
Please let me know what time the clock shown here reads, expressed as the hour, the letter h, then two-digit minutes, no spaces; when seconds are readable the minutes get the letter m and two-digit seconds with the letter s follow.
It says 1h58
